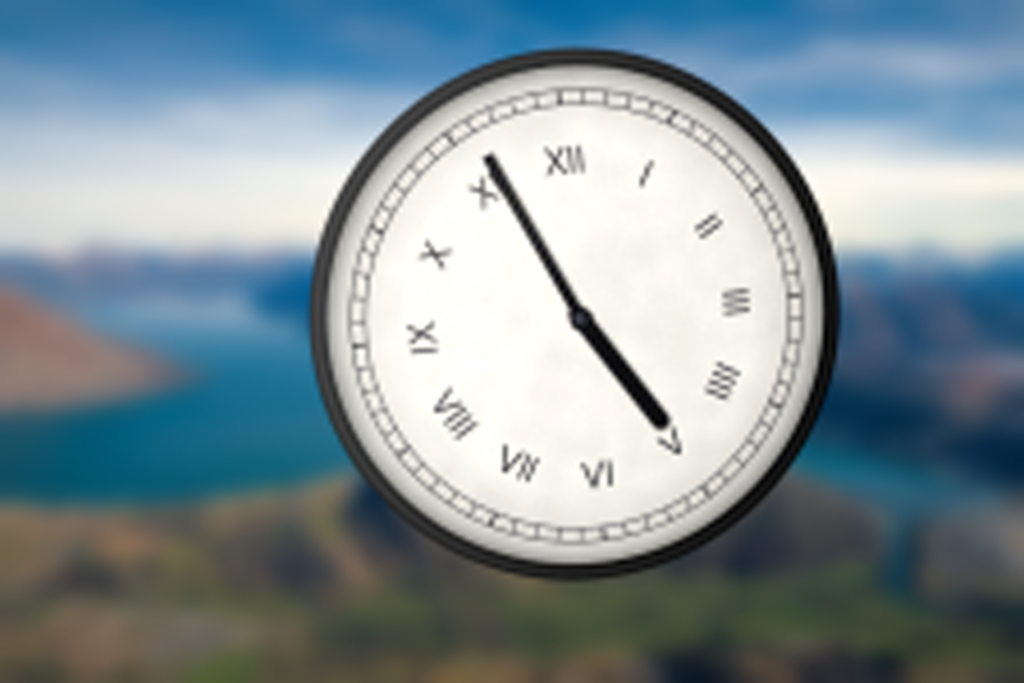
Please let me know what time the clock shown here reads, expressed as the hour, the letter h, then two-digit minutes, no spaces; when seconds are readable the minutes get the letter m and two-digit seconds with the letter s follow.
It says 4h56
